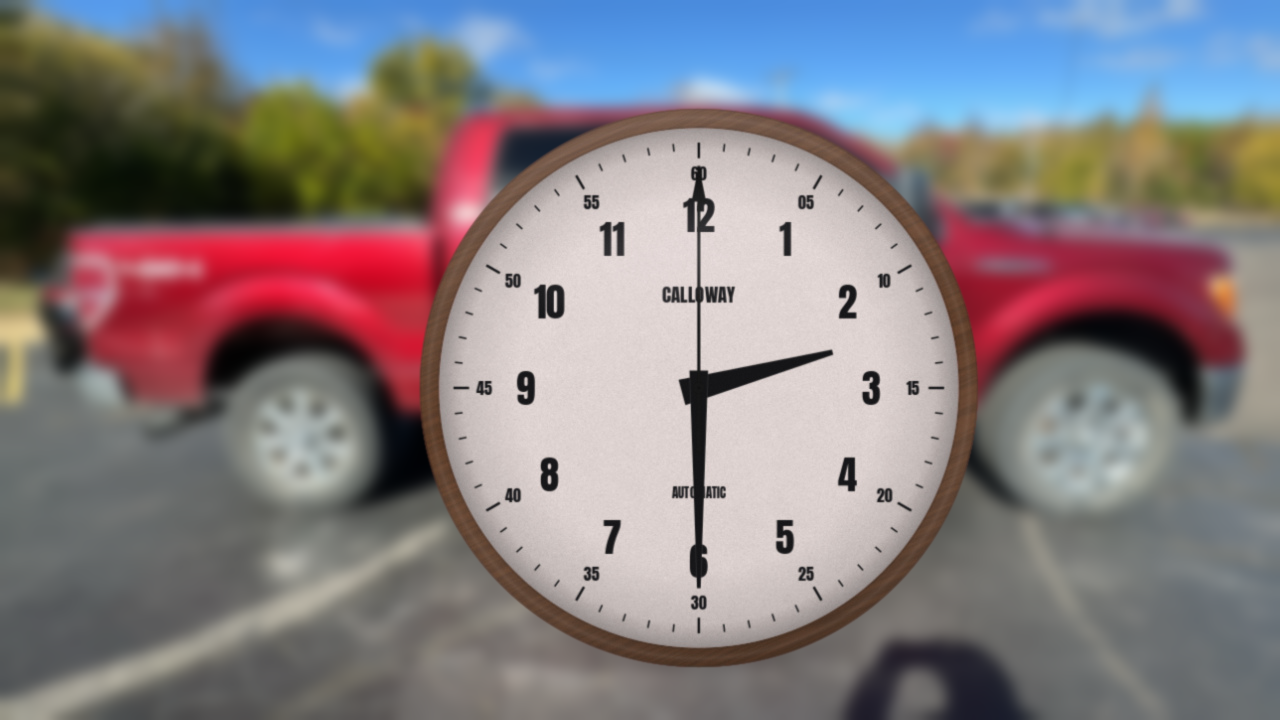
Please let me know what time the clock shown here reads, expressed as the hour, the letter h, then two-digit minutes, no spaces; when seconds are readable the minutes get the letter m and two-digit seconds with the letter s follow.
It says 2h30m00s
